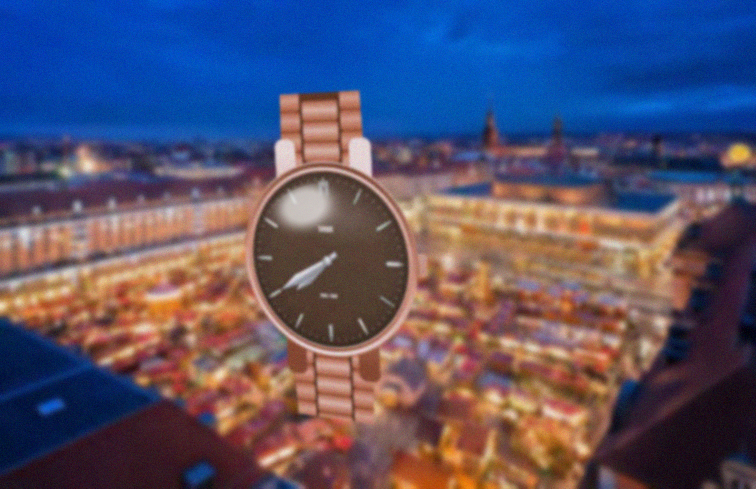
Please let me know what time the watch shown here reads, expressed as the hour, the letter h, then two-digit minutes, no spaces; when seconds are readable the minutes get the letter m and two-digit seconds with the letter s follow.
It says 7h40
